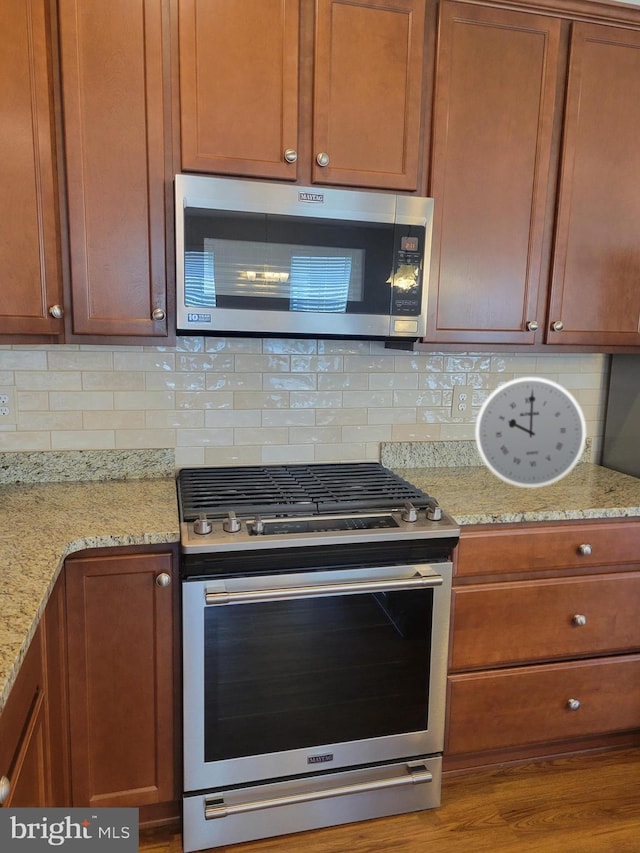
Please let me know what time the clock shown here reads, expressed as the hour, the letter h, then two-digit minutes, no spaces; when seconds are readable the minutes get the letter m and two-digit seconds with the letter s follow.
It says 10h01
